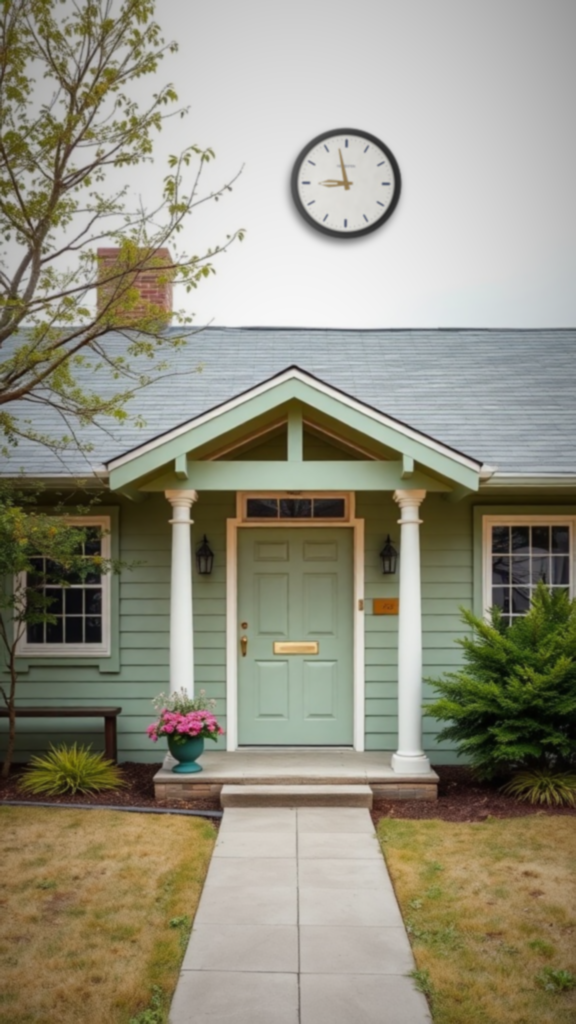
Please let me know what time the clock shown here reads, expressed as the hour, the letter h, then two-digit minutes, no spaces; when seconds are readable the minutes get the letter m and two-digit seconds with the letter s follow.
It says 8h58
